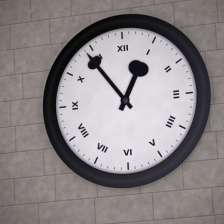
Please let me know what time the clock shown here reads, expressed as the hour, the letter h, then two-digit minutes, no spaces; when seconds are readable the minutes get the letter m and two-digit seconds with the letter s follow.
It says 12h54
